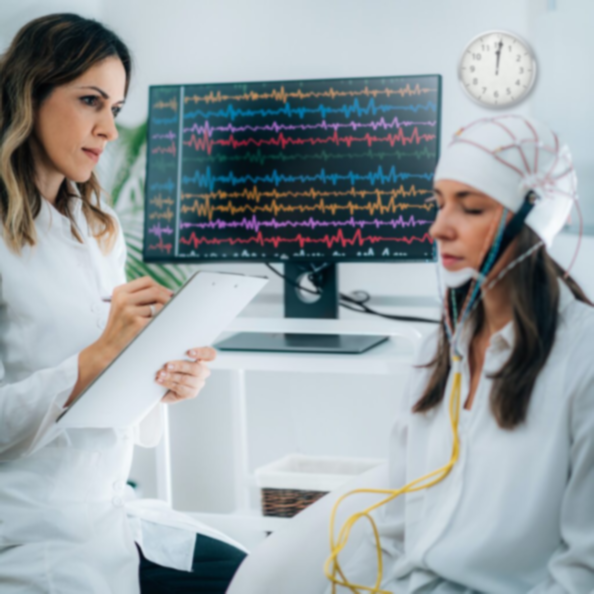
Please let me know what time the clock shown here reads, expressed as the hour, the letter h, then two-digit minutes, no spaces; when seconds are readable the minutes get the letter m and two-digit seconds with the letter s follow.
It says 12h01
